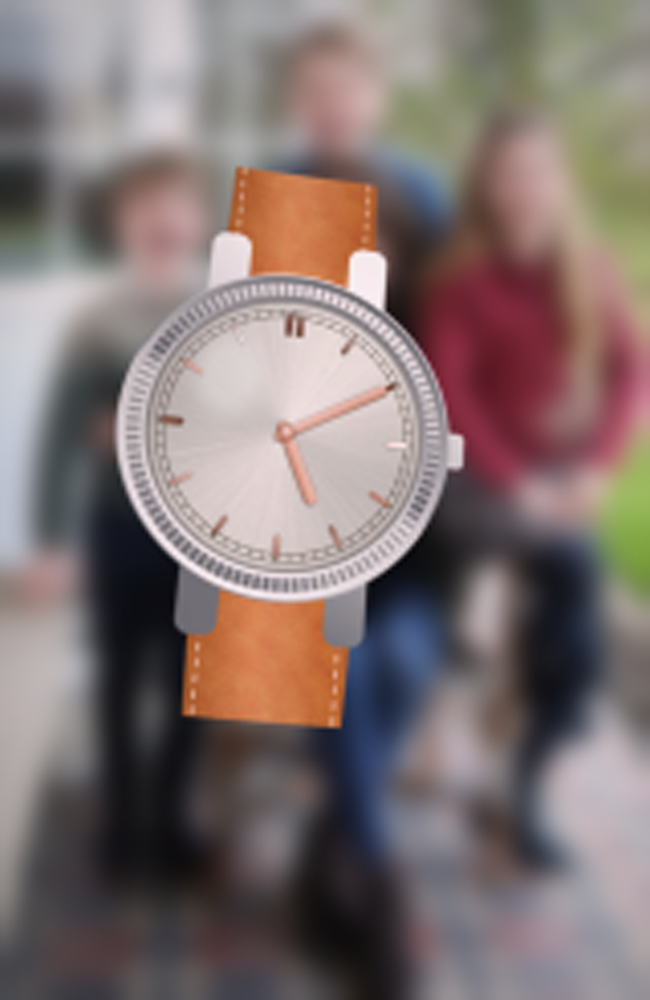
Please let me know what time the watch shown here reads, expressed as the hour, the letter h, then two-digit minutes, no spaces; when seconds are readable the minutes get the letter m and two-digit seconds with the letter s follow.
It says 5h10
